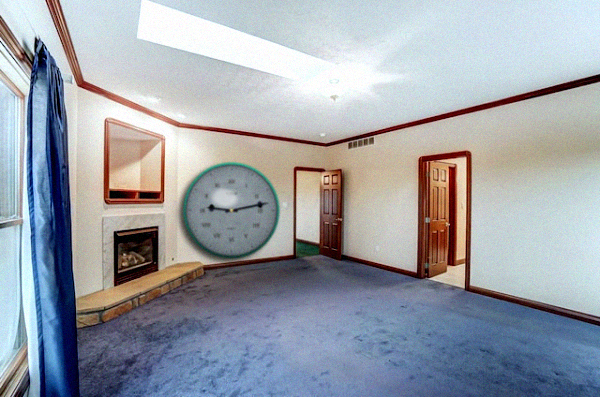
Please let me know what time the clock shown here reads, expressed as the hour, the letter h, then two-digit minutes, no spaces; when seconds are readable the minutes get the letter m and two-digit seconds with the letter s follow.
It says 9h13
